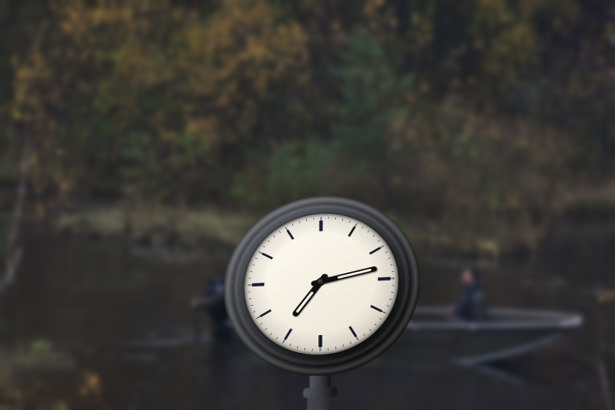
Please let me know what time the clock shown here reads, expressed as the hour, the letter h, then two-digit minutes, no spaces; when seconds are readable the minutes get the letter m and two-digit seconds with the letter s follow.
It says 7h13
